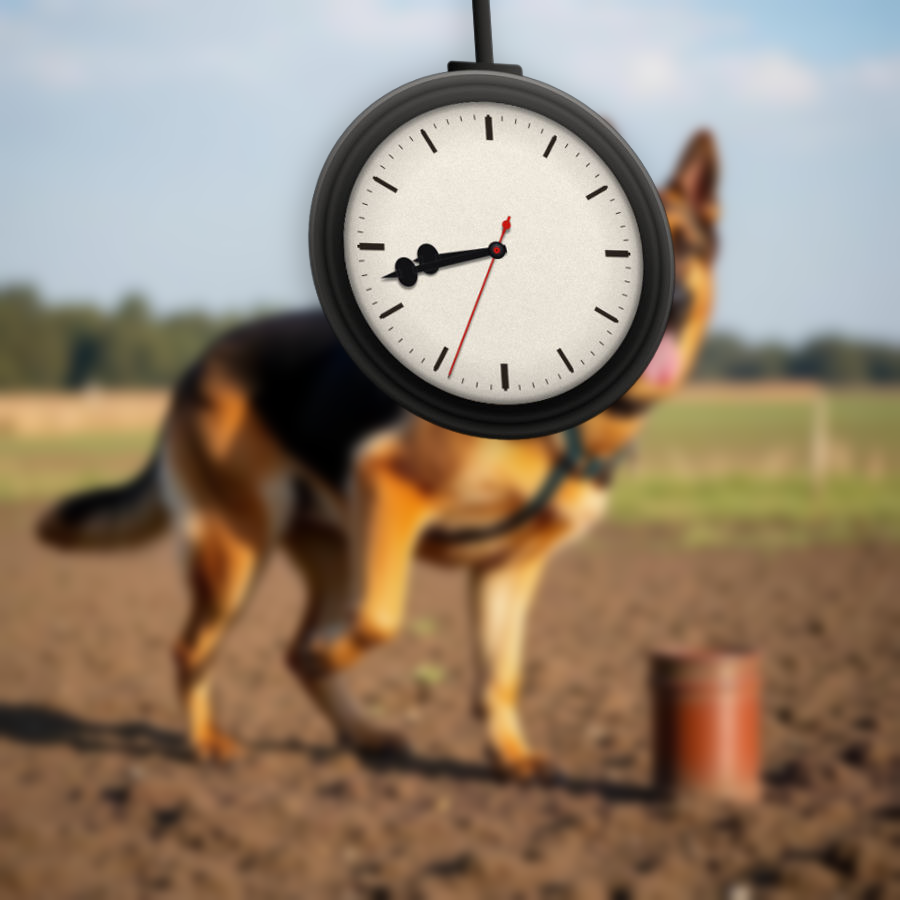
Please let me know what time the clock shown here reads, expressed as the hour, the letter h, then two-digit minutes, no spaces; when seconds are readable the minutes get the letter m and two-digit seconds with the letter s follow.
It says 8h42m34s
